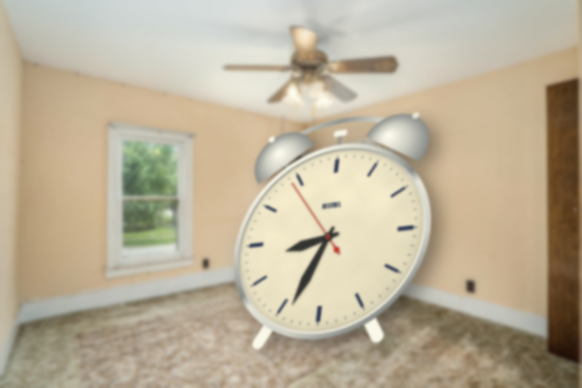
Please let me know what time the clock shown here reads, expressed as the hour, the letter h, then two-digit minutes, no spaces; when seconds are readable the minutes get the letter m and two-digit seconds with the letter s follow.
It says 8h33m54s
